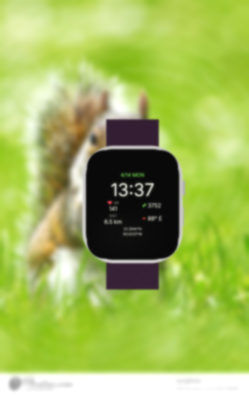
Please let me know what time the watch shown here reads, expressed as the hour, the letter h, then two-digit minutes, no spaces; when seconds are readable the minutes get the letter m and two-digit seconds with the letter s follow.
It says 13h37
